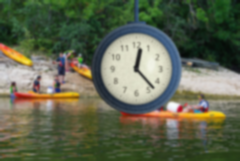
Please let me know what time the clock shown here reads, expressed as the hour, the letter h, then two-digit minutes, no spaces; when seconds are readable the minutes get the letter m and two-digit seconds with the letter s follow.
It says 12h23
